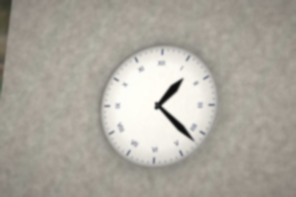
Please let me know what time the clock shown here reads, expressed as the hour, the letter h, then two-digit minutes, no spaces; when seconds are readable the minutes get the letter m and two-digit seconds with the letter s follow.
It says 1h22
